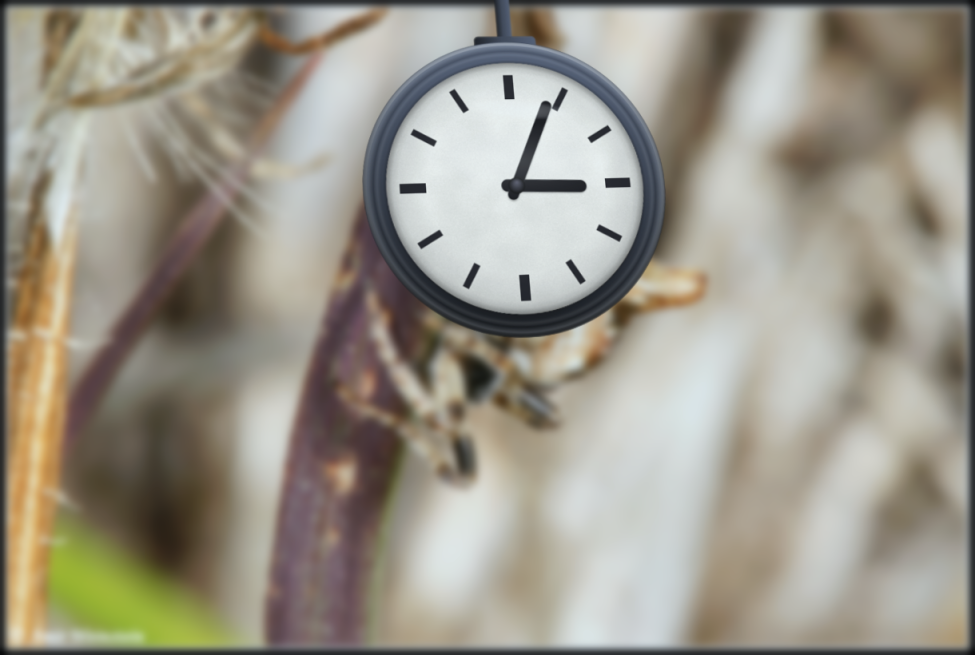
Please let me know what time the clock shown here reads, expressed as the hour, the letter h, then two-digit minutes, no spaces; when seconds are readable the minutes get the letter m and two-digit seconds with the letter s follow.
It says 3h04
